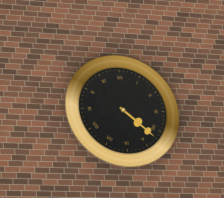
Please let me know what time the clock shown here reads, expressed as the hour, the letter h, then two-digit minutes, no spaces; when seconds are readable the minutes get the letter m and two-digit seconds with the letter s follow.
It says 4h22
